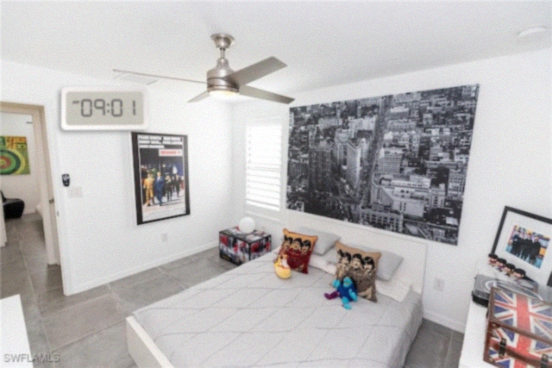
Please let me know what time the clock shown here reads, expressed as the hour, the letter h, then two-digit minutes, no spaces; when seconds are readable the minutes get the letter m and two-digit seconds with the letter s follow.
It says 9h01
